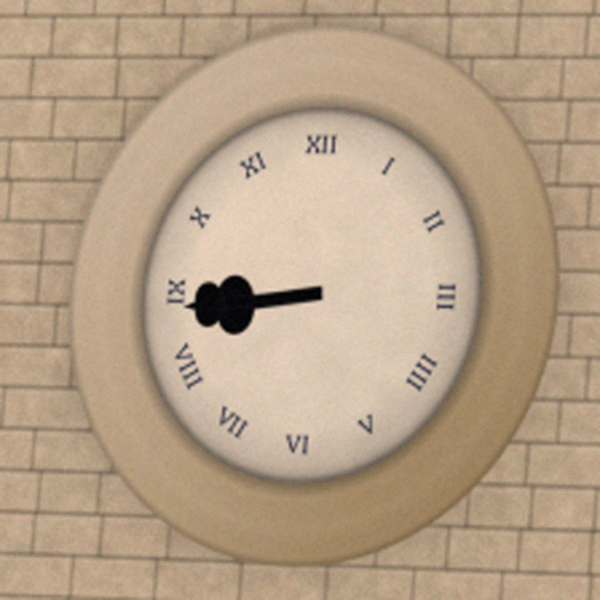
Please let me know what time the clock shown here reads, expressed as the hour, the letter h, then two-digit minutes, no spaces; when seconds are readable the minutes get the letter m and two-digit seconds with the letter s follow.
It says 8h44
